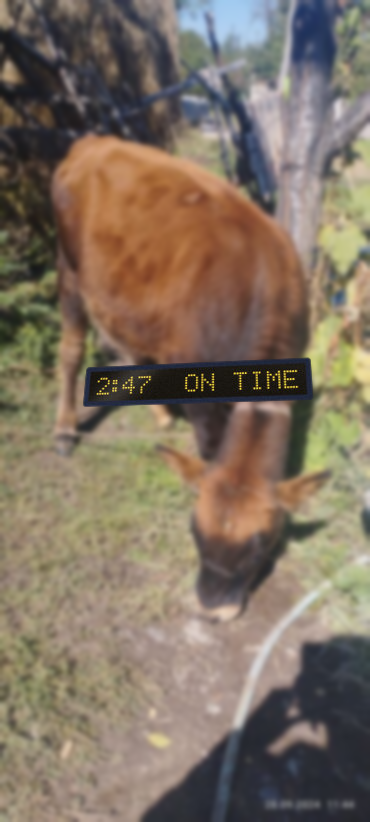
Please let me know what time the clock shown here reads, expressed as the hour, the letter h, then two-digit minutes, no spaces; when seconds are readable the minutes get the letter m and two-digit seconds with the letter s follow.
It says 2h47
